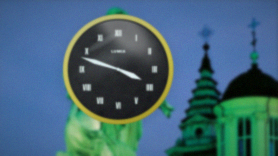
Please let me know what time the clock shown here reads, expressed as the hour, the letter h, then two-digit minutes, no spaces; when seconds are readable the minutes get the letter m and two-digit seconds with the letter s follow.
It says 3h48
